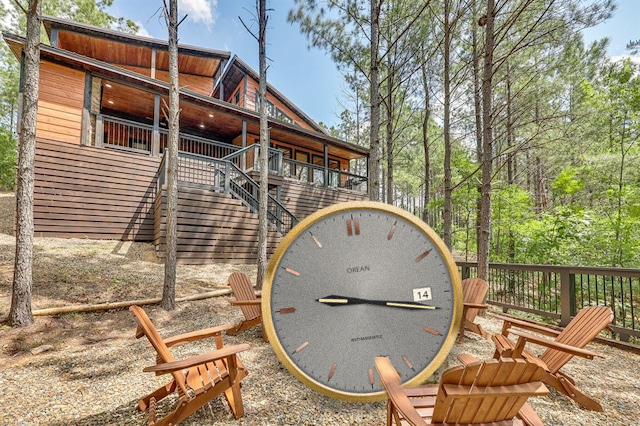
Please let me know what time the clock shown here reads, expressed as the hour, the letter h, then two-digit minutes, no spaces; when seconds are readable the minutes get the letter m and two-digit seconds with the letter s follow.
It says 9h17
